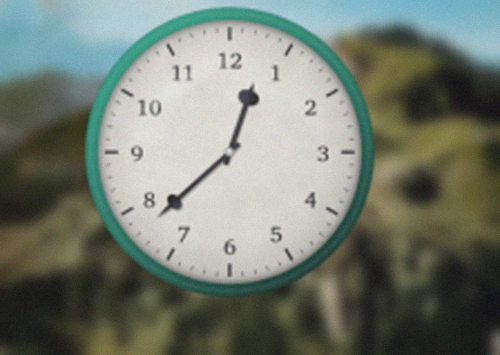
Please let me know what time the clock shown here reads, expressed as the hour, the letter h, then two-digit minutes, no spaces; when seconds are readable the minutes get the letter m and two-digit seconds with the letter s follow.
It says 12h38
